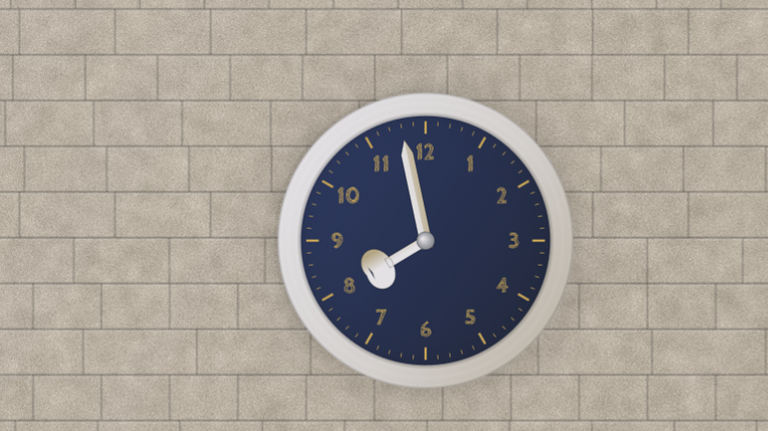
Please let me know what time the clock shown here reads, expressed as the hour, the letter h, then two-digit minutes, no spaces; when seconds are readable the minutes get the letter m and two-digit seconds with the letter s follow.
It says 7h58
